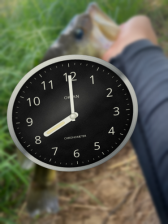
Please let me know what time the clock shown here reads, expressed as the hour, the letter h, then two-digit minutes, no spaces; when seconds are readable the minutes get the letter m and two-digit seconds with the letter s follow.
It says 8h00
